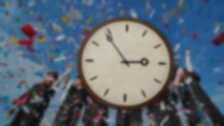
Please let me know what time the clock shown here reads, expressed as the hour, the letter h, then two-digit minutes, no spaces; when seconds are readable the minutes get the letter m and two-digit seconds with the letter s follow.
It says 2h54
